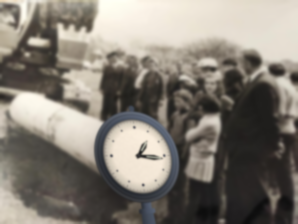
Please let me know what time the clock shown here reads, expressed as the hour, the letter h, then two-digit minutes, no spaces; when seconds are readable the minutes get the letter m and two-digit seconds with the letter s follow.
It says 1h16
